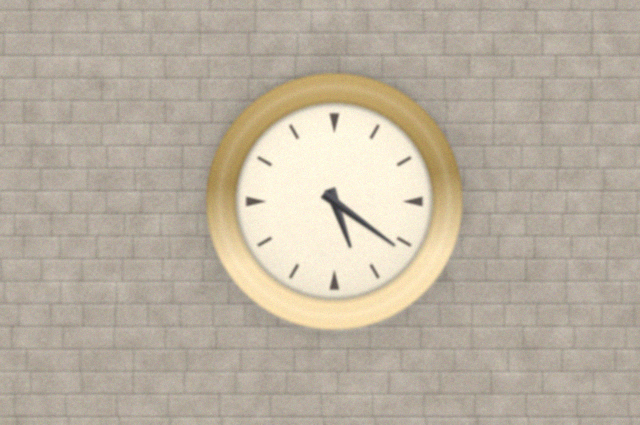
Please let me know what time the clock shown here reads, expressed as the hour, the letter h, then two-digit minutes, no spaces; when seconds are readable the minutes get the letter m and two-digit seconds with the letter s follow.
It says 5h21
